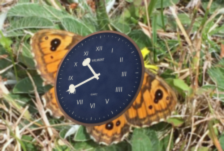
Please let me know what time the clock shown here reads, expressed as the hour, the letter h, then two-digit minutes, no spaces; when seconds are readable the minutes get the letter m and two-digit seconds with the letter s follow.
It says 10h41
